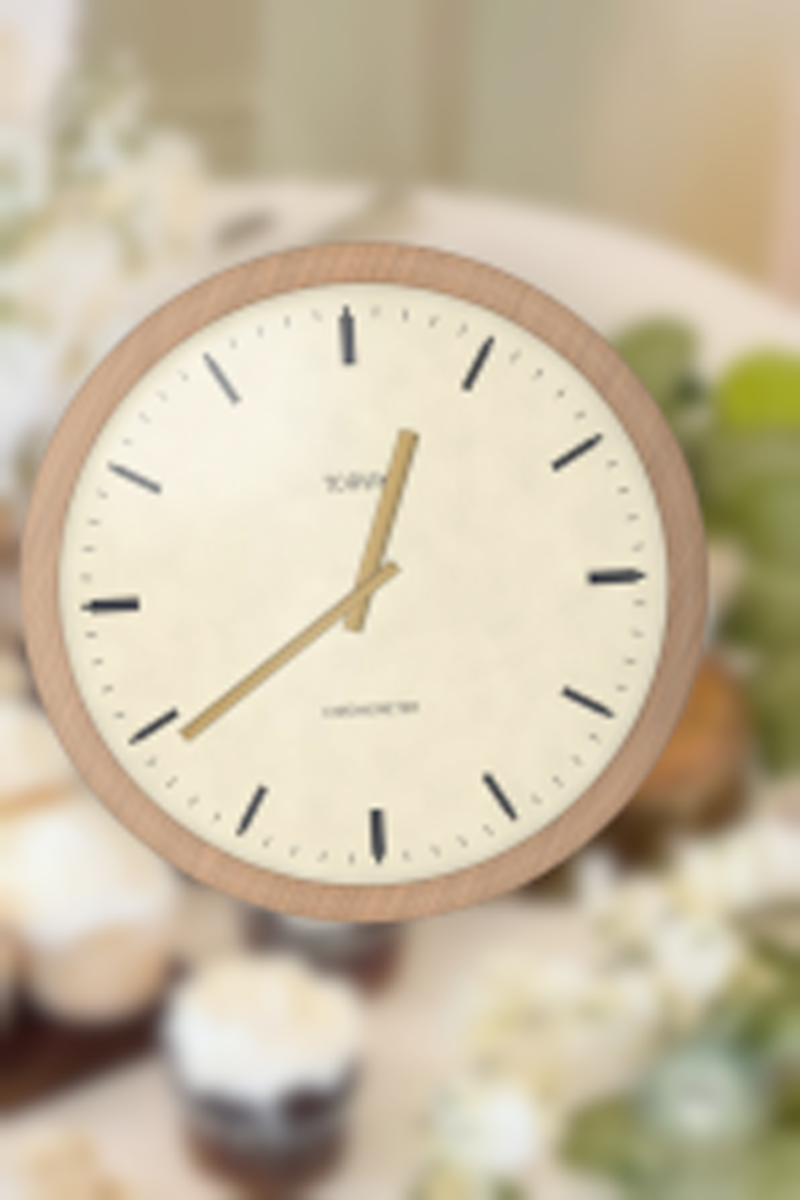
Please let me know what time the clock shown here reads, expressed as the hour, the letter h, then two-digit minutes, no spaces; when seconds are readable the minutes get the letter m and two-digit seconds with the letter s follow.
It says 12h39
